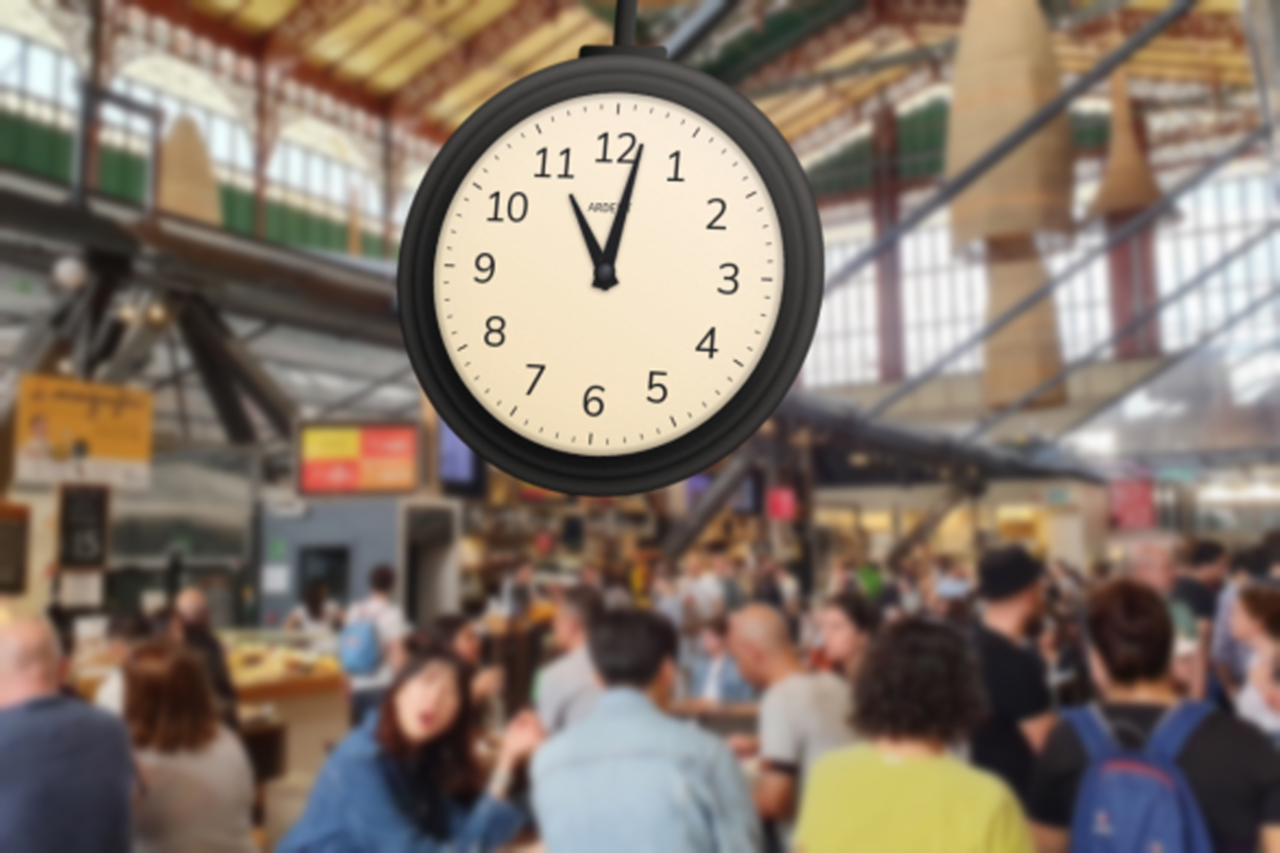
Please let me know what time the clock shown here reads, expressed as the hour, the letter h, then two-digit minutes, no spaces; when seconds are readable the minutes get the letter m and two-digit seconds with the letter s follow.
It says 11h02
